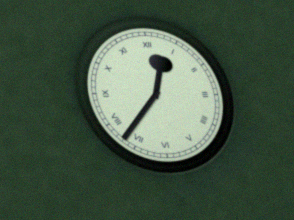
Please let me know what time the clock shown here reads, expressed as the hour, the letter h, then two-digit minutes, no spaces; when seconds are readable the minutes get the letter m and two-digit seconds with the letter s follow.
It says 12h37
